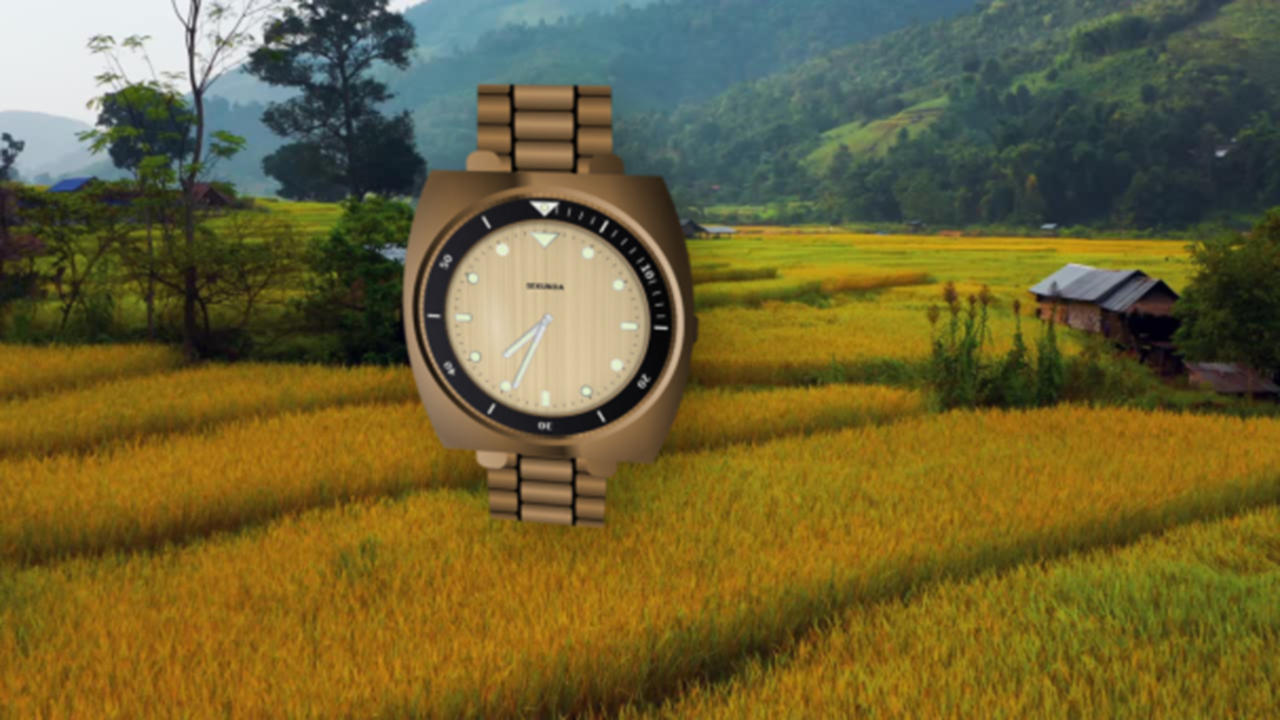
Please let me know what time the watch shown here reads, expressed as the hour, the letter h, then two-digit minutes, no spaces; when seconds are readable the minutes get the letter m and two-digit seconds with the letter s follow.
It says 7h34
